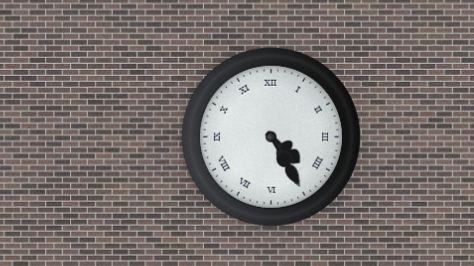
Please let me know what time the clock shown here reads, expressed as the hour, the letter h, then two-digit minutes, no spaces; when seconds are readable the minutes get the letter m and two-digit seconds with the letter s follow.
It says 4h25
